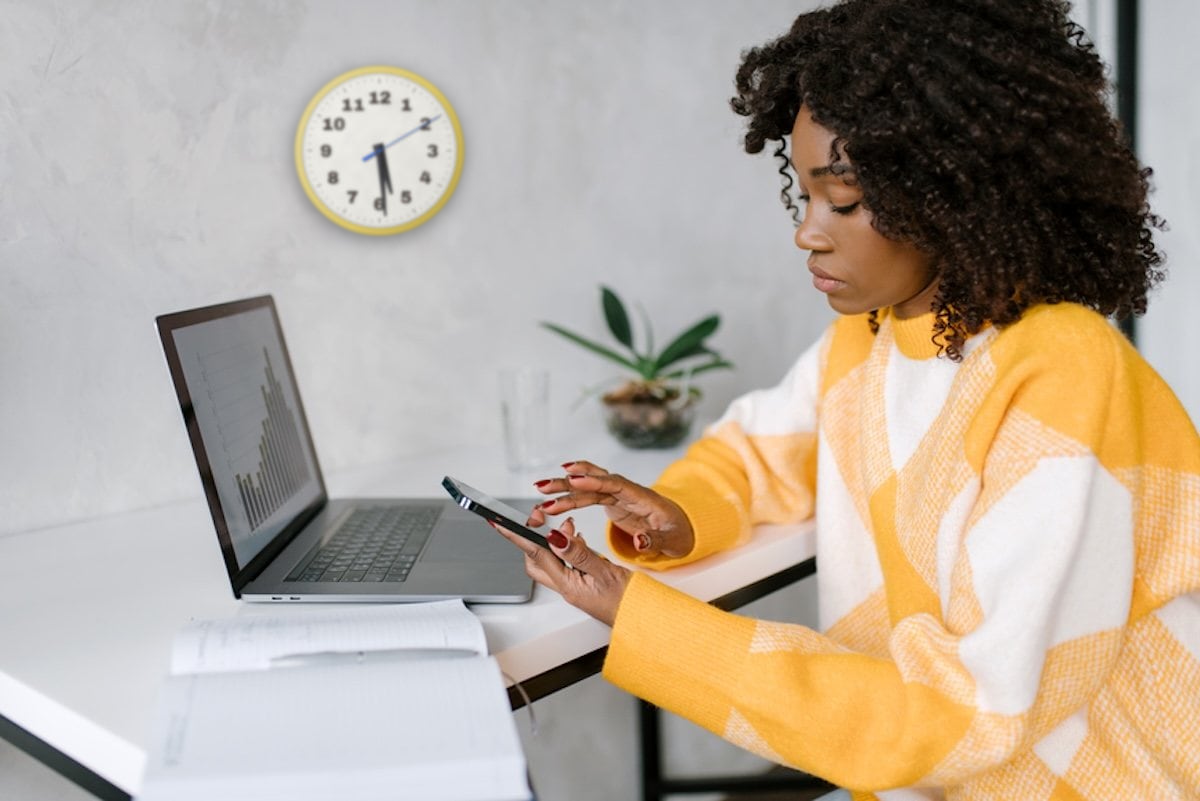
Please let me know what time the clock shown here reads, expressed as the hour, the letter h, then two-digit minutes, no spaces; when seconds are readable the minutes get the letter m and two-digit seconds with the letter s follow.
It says 5h29m10s
